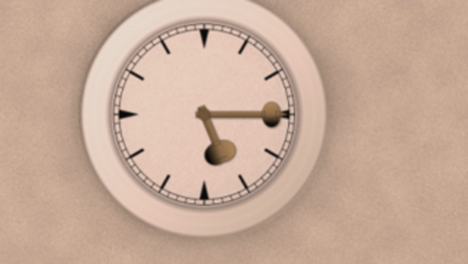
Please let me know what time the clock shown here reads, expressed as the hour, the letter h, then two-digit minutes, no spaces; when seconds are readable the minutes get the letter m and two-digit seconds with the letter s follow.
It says 5h15
